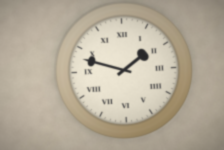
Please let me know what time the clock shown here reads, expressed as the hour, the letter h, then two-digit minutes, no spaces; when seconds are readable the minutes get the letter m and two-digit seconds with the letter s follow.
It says 1h48
